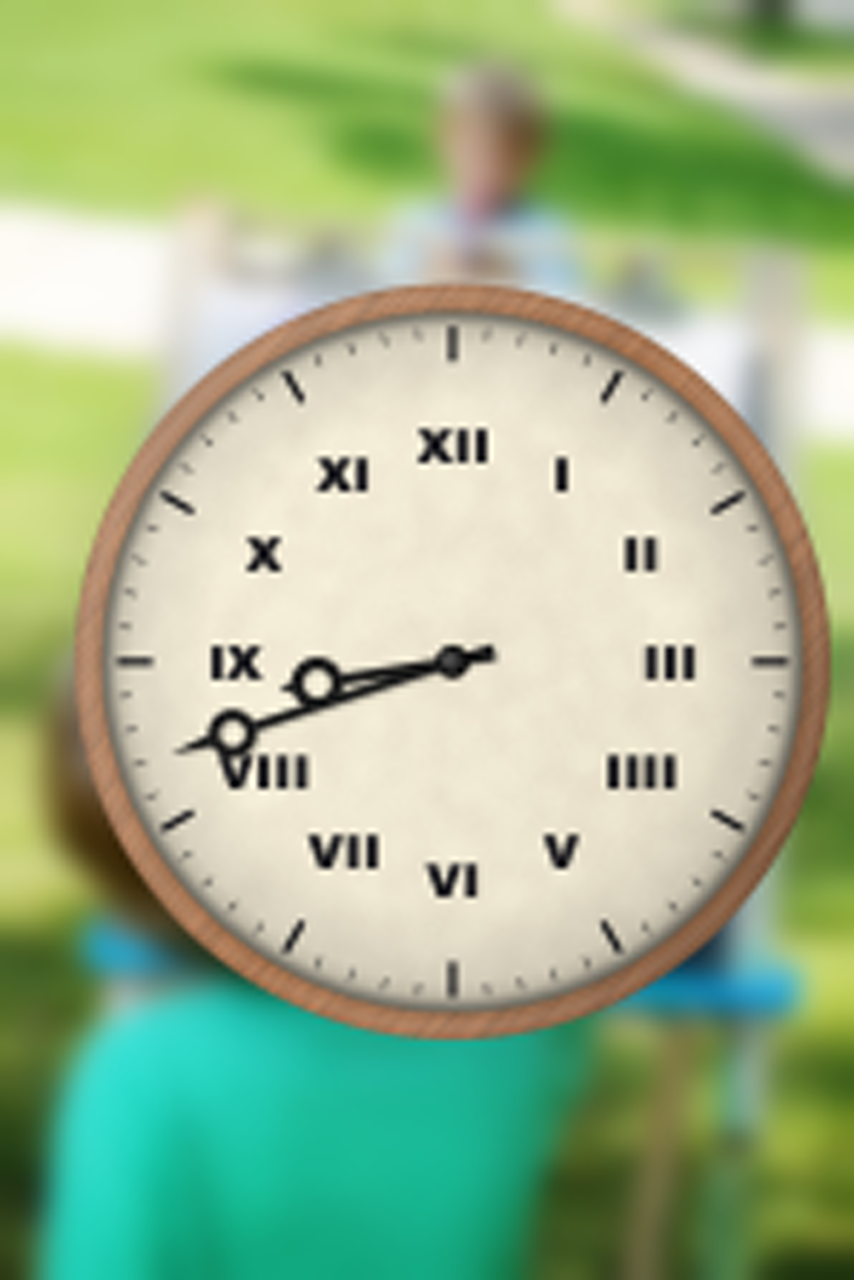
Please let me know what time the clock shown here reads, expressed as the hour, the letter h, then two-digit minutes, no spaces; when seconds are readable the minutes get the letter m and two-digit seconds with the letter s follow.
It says 8h42
